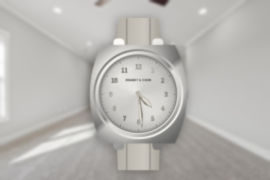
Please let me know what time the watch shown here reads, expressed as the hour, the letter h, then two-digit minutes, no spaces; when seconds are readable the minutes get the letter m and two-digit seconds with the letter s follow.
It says 4h29
